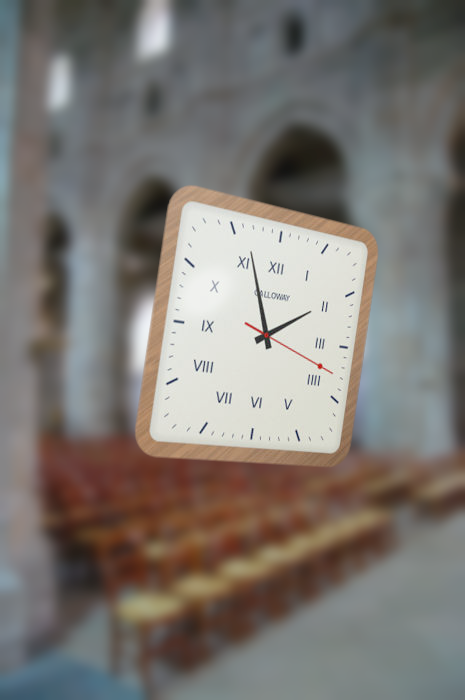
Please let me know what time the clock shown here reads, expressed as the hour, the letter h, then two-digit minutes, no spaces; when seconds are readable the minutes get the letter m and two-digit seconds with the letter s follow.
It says 1h56m18s
